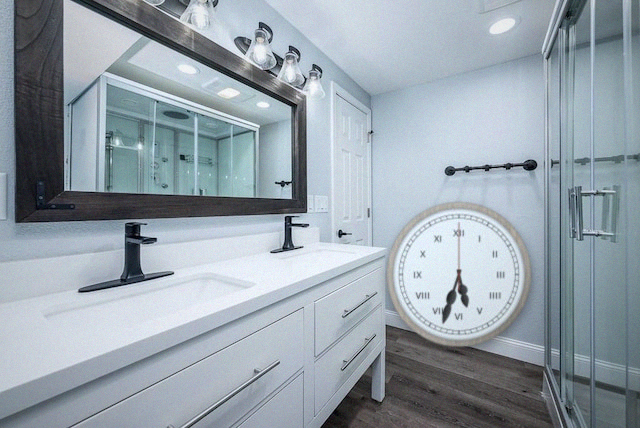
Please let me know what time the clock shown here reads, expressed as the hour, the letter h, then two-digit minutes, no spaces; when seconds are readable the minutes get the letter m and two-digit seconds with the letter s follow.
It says 5h33m00s
